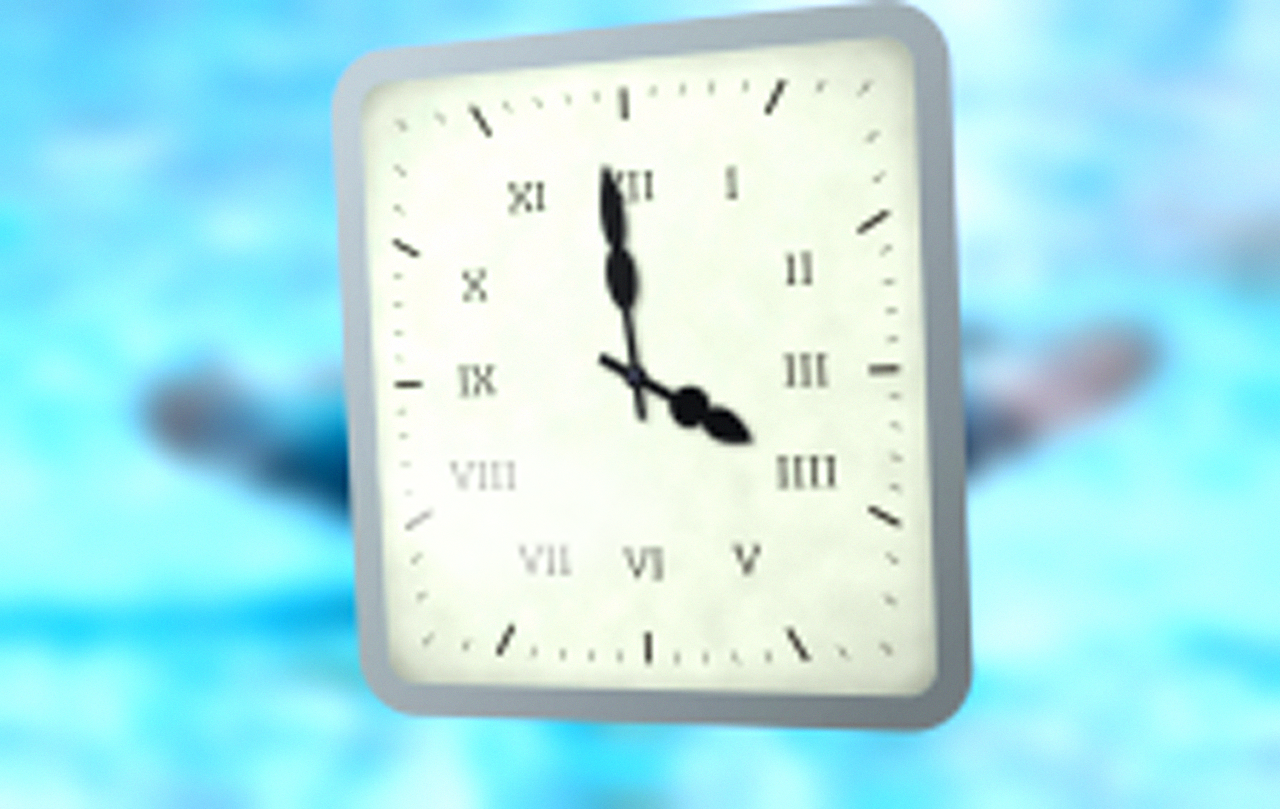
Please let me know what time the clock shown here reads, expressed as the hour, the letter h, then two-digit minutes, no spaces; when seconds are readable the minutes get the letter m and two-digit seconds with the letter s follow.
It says 3h59
